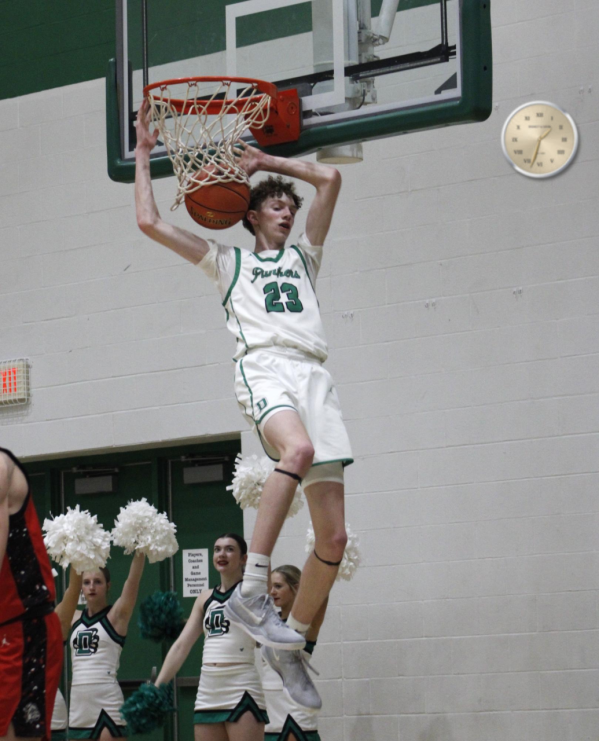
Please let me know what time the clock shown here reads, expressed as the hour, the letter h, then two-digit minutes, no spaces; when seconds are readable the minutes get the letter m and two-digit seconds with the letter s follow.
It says 1h33
